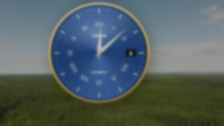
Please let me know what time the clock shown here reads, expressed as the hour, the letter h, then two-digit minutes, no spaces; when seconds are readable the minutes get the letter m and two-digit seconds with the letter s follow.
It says 12h08
